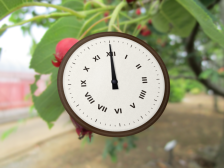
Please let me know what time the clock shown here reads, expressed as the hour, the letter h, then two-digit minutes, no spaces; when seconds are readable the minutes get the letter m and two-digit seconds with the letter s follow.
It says 12h00
